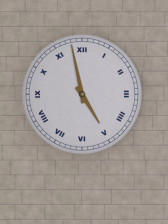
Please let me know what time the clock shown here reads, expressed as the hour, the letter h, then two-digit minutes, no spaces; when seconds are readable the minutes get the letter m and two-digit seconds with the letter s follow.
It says 4h58
